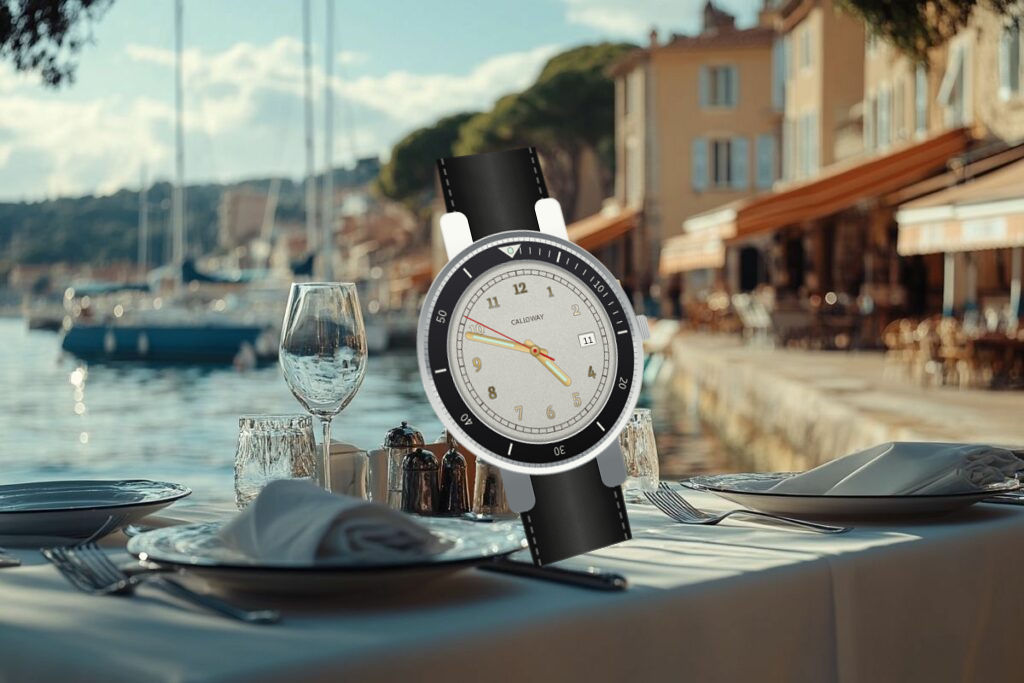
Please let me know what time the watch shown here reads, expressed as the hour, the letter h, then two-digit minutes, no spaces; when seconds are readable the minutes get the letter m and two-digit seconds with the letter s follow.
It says 4h48m51s
